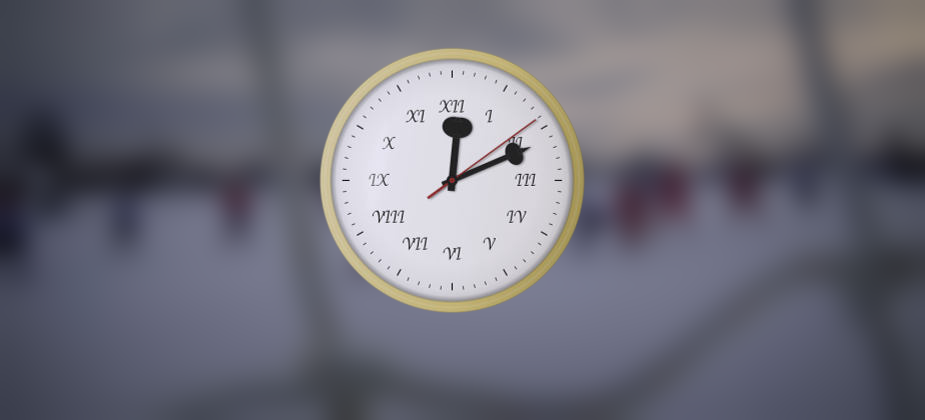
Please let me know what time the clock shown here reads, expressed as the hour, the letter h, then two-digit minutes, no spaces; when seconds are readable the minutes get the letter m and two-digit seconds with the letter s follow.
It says 12h11m09s
